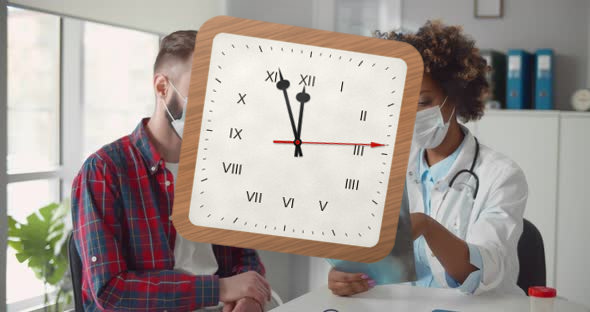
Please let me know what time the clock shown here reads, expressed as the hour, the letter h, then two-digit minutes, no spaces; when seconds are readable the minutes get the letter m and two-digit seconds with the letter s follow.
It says 11h56m14s
